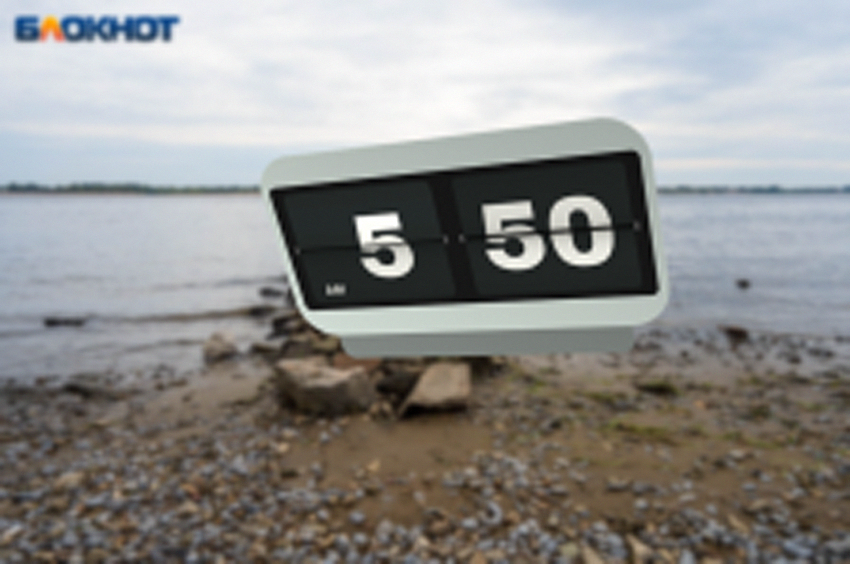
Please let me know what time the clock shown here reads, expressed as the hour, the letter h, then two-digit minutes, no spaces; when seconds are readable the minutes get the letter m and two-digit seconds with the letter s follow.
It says 5h50
